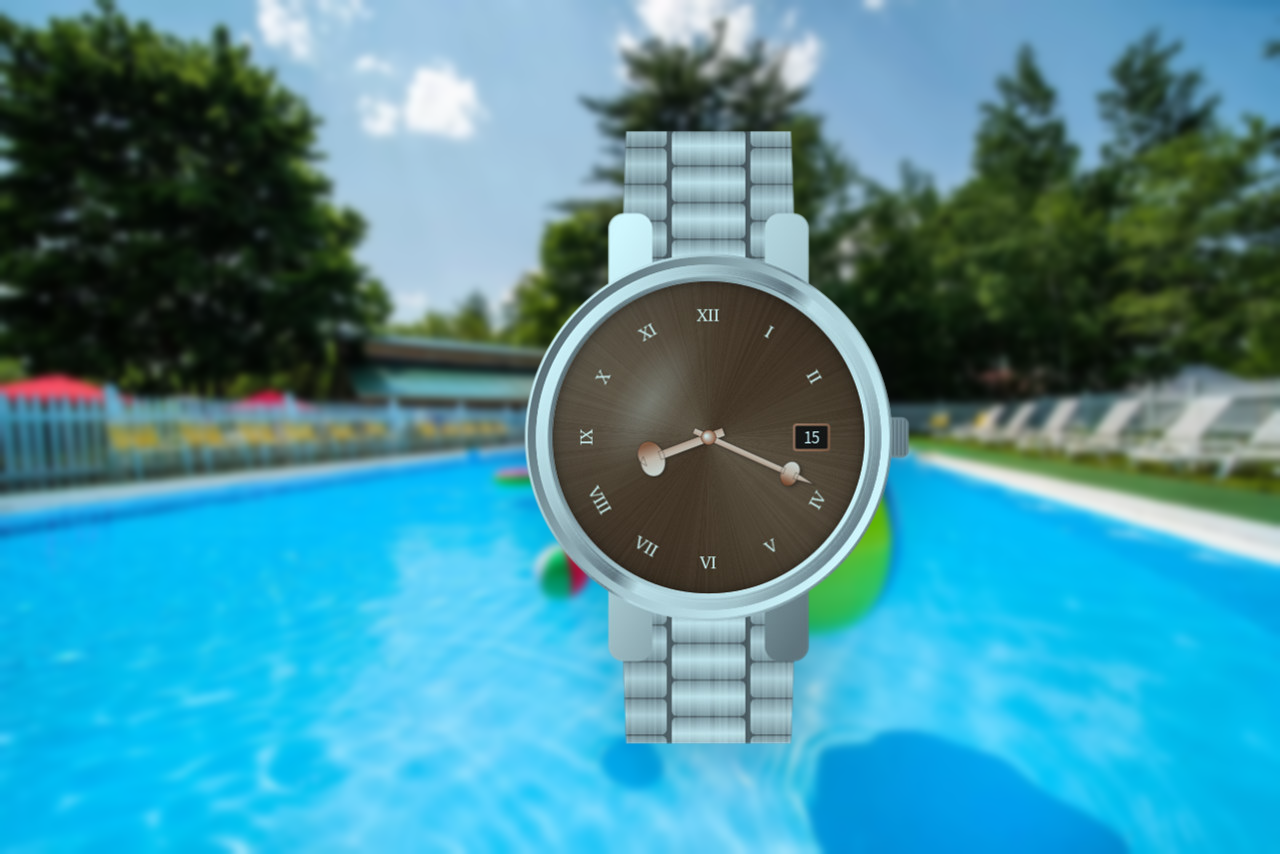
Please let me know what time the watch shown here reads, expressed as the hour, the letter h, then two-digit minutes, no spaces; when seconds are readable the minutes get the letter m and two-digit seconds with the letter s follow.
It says 8h19
